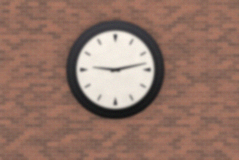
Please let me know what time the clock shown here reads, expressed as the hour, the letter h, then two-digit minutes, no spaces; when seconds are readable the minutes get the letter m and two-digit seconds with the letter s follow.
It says 9h13
